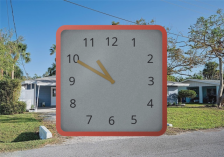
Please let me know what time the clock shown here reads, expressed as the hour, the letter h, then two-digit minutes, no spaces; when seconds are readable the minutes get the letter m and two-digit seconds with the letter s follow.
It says 10h50
